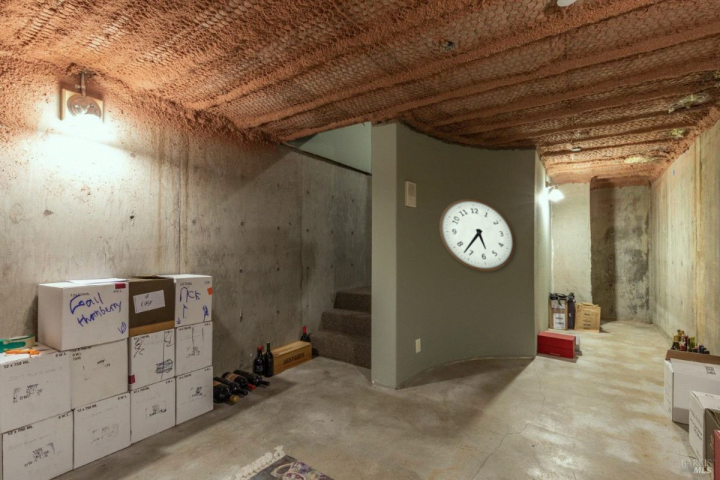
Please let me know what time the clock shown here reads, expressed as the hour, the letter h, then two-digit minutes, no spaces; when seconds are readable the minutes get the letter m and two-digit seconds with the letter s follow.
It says 5h37
